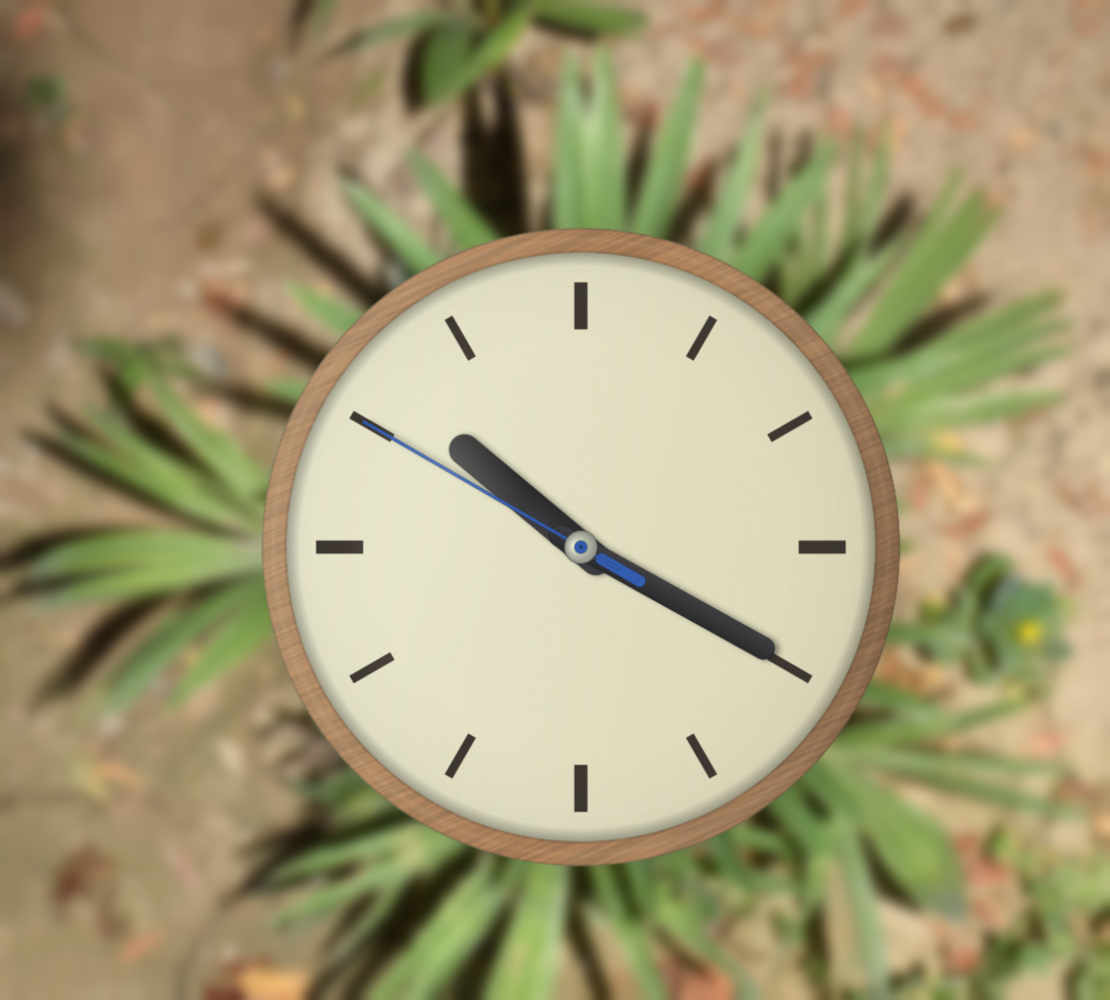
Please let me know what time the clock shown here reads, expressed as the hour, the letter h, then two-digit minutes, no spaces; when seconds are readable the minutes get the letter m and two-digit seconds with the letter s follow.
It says 10h19m50s
